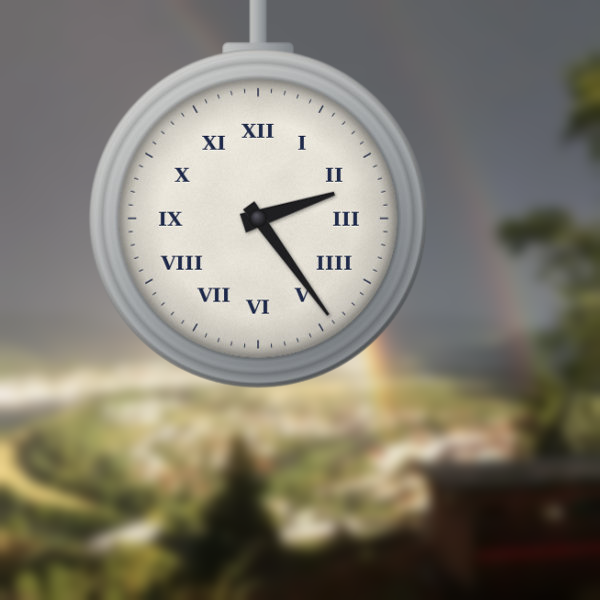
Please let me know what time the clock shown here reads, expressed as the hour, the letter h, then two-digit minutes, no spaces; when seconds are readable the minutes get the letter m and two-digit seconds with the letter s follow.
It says 2h24
